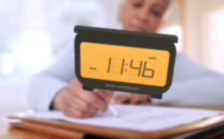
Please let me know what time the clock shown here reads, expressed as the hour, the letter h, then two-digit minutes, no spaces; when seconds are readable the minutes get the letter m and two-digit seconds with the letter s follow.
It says 11h46
